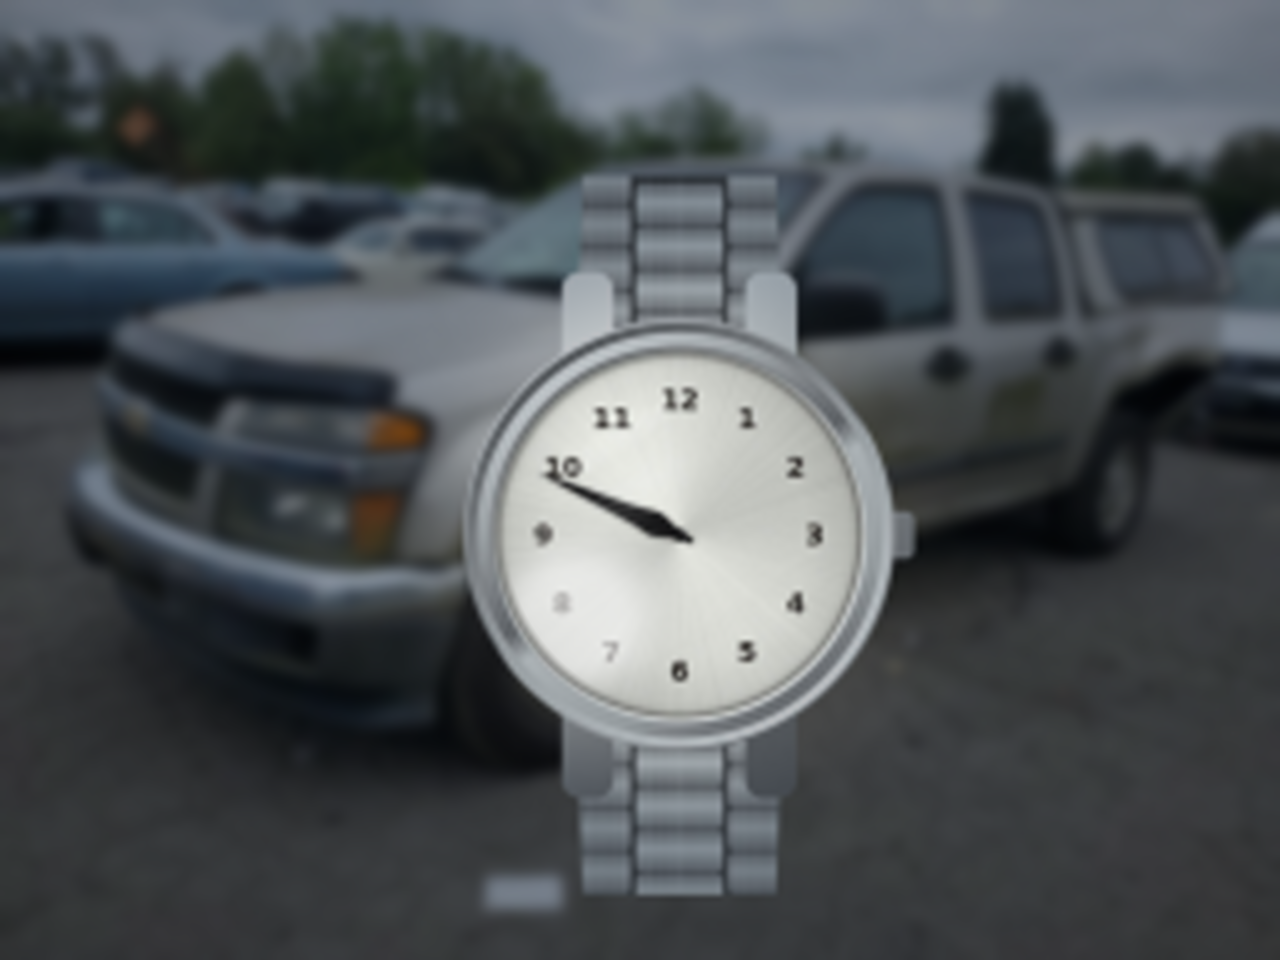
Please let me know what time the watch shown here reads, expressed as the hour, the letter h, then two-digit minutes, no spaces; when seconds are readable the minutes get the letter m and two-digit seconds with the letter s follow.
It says 9h49
